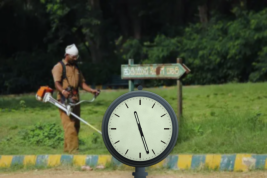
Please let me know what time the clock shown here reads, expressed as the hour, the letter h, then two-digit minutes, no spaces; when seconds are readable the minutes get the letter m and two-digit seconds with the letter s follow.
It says 11h27
